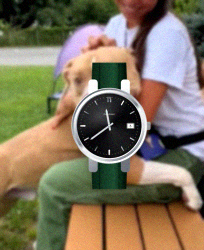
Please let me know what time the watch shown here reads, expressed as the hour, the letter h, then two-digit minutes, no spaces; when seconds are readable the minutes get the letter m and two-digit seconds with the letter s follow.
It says 11h39
